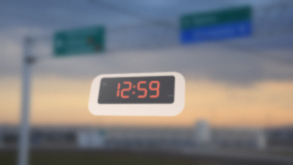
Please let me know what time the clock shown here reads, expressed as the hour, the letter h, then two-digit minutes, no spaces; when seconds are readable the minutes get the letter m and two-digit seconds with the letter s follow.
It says 12h59
